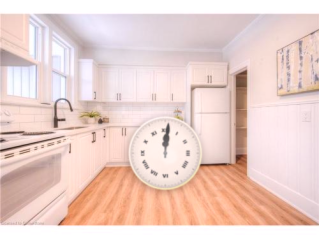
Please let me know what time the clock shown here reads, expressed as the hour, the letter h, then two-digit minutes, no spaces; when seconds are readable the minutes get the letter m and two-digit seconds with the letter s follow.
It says 12h01
